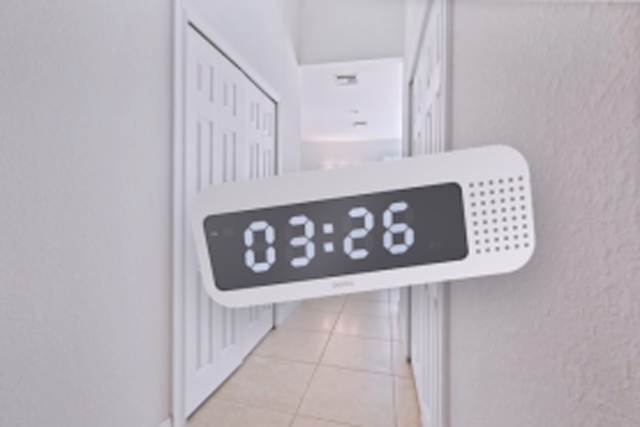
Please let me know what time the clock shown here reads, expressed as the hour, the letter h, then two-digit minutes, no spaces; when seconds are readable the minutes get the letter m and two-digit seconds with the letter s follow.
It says 3h26
